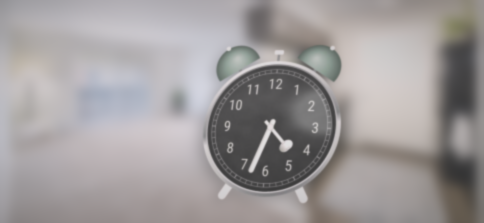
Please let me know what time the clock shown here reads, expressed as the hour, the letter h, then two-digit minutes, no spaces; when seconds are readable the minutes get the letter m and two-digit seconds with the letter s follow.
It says 4h33
